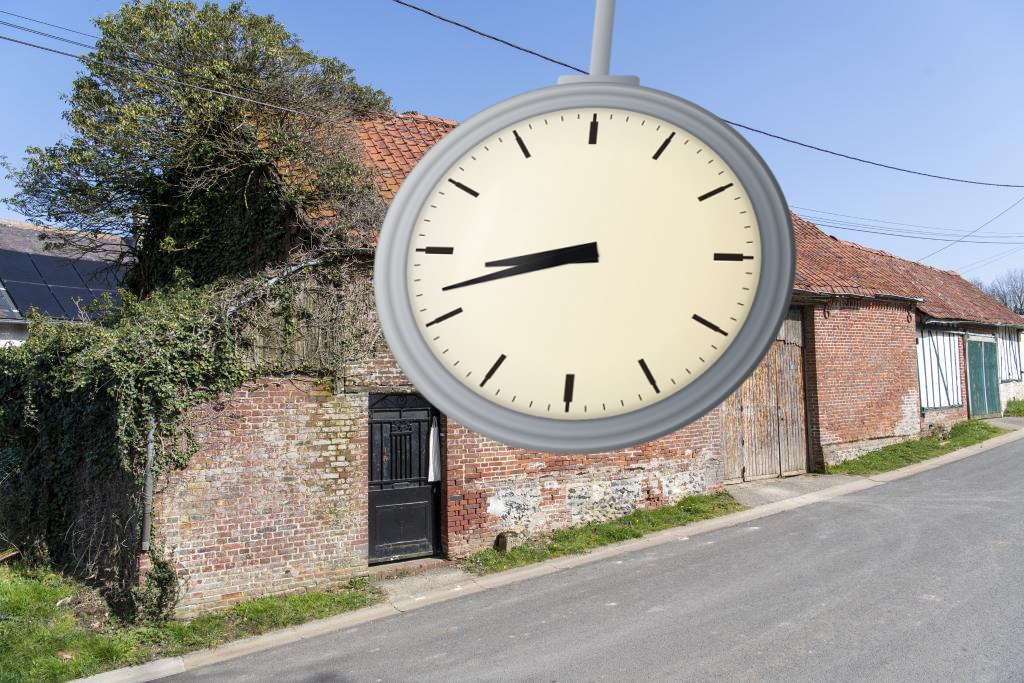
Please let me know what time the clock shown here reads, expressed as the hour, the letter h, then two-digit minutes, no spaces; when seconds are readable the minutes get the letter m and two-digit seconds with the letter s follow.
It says 8h42
